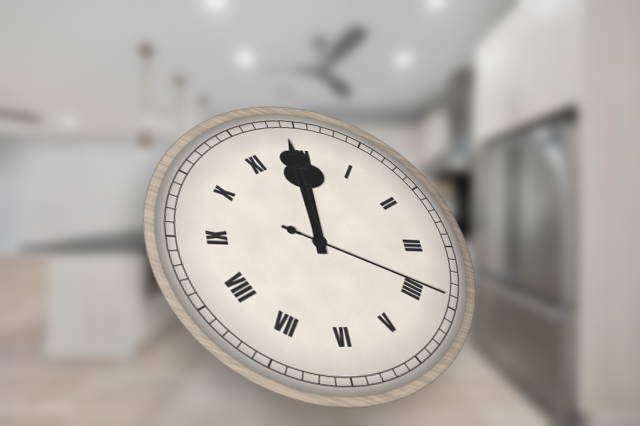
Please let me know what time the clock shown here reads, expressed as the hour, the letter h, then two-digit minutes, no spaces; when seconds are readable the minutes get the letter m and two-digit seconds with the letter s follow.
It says 11h59m19s
